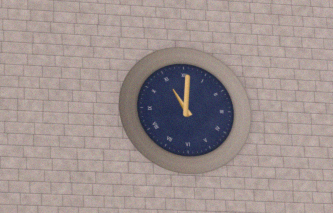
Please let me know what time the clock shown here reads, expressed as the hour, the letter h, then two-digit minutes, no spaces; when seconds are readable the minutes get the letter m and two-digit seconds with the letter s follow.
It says 11h01
